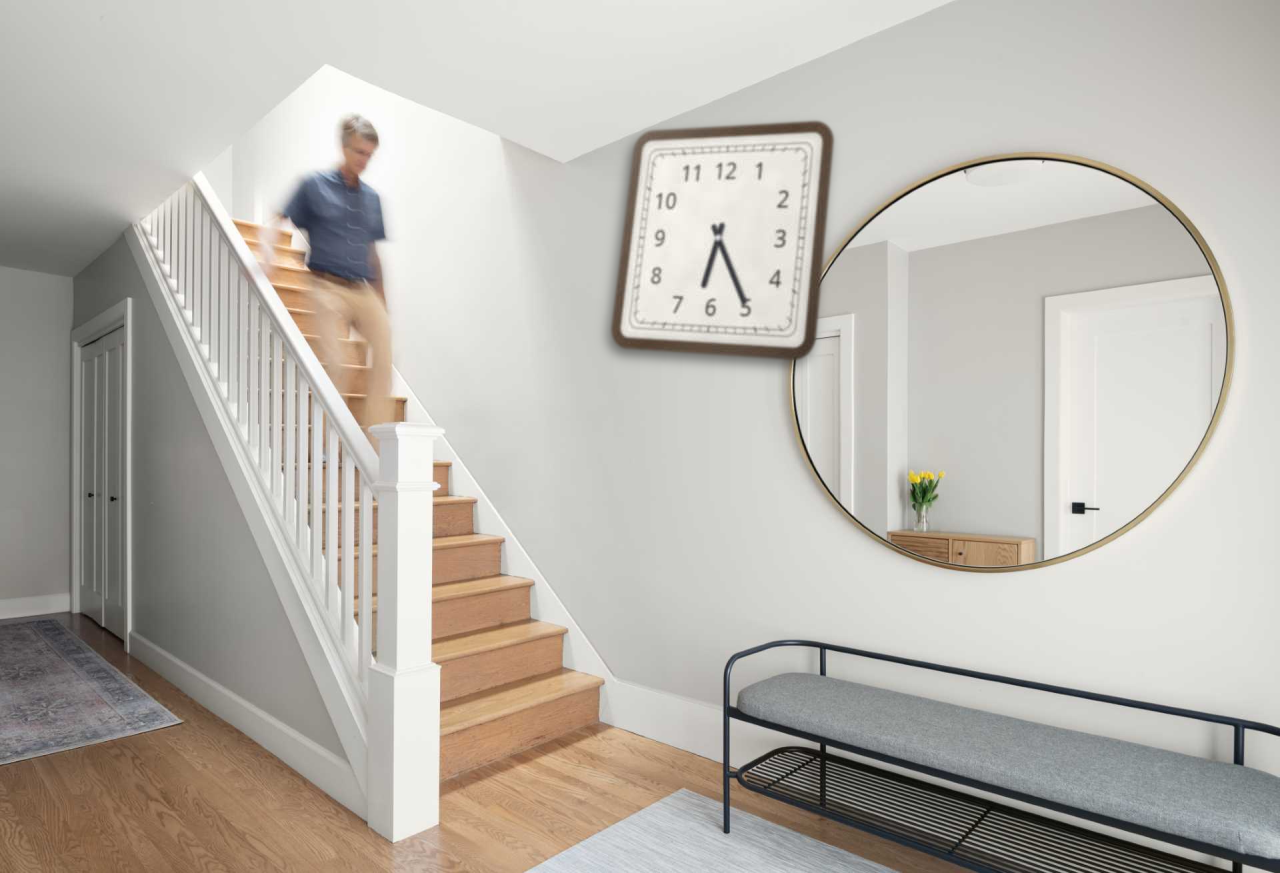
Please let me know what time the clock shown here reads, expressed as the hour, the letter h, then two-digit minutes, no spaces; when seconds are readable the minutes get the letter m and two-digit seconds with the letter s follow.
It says 6h25
